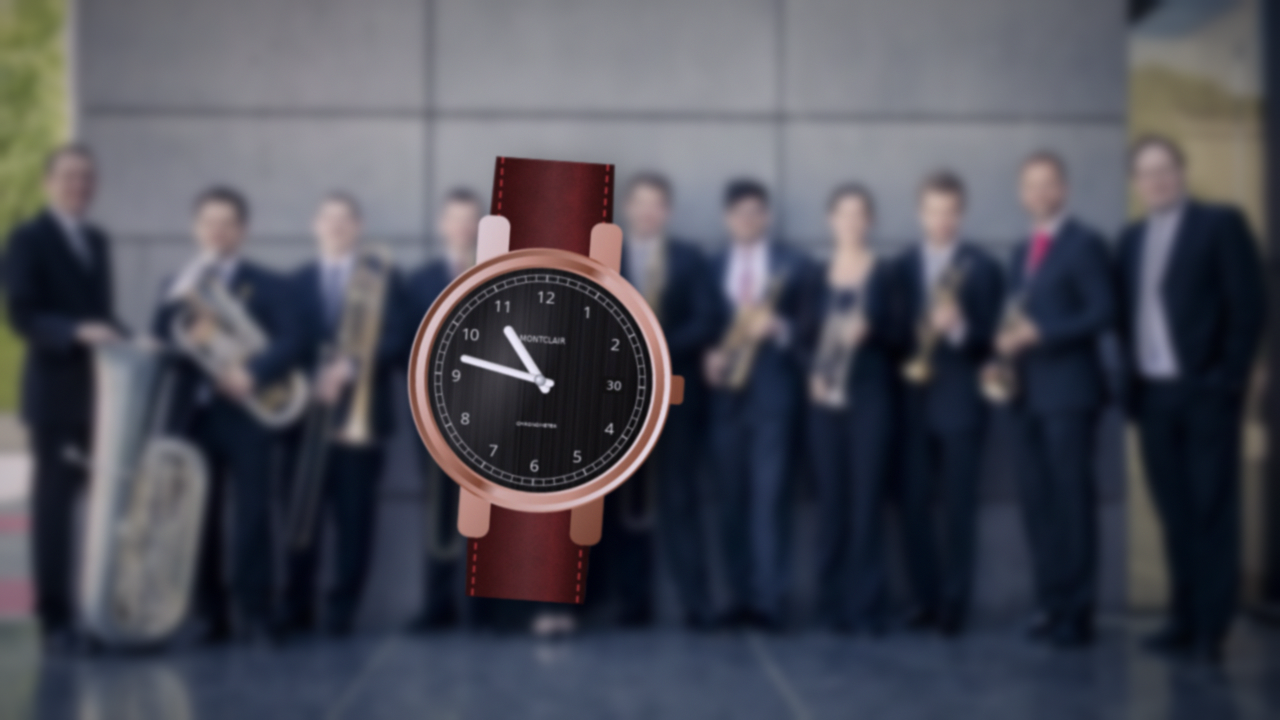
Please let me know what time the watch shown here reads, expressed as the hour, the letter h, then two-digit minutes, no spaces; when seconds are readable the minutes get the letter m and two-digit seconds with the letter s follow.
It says 10h47
